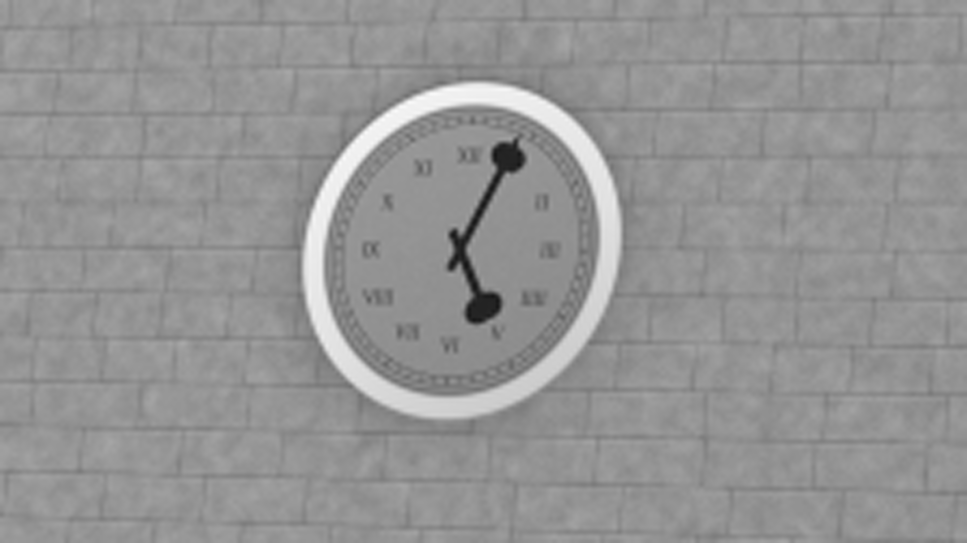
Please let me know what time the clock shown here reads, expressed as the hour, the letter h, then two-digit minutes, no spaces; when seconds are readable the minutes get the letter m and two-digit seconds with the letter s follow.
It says 5h04
